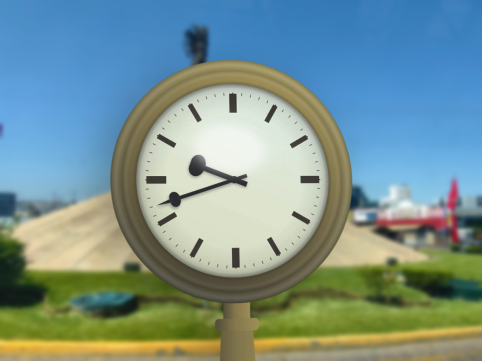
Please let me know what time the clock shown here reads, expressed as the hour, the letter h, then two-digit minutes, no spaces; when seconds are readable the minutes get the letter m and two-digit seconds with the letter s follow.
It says 9h42
